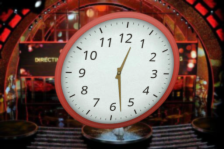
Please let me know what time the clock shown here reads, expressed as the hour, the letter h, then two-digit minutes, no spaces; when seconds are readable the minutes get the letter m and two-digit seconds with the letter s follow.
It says 12h28
